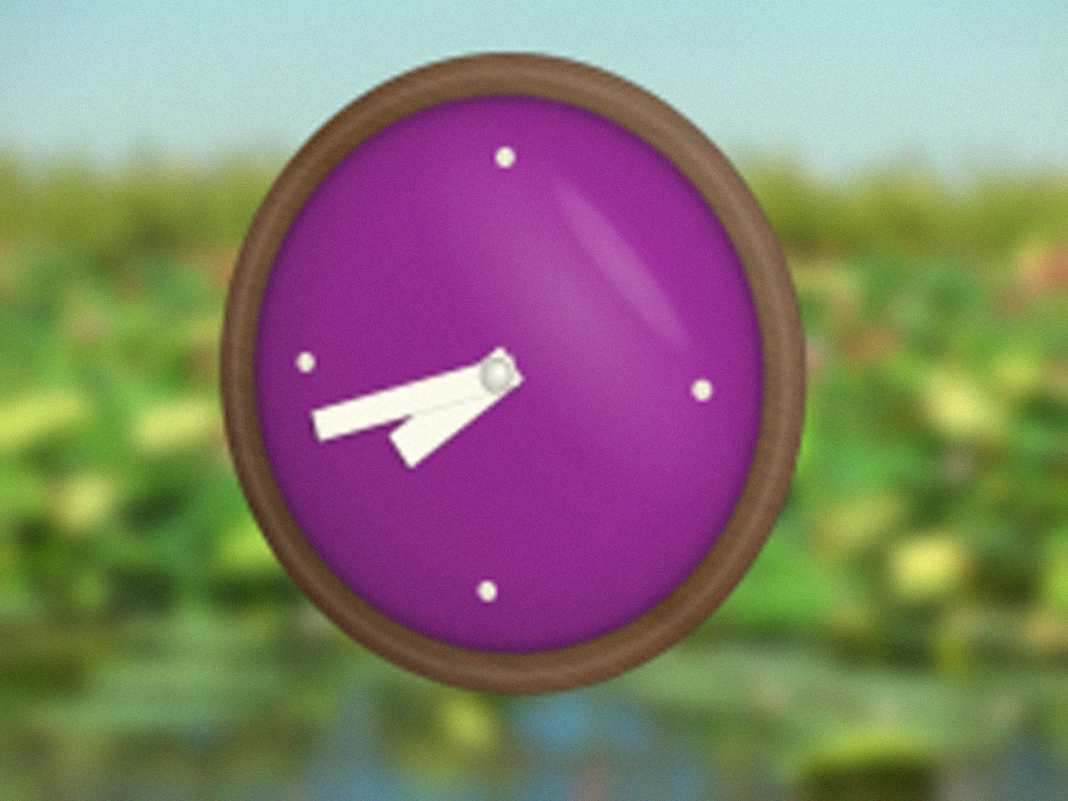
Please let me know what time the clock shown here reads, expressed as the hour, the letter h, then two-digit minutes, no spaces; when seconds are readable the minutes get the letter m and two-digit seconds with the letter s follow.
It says 7h42
